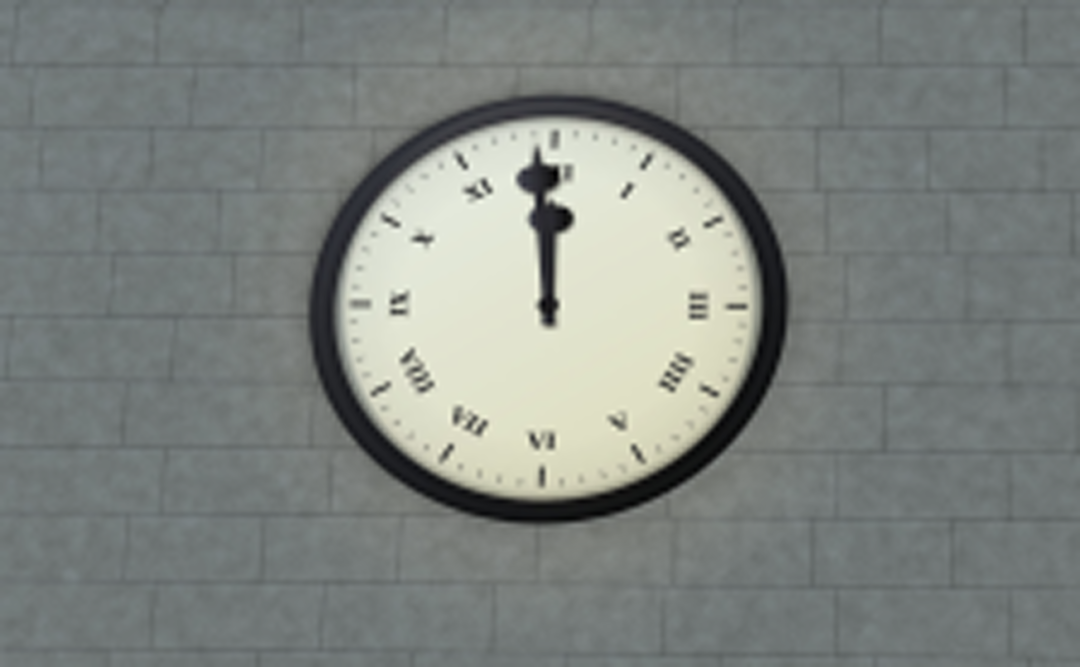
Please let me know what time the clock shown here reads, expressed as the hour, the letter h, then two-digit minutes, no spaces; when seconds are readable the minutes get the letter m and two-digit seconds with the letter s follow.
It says 11h59
